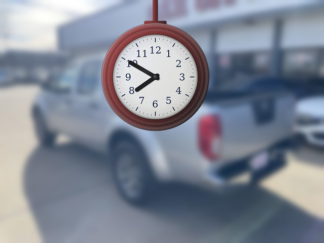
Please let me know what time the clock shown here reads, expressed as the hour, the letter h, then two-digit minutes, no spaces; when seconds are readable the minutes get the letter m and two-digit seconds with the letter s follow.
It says 7h50
